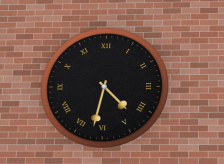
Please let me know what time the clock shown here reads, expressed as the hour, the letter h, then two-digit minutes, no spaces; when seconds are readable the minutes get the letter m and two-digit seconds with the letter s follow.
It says 4h32
